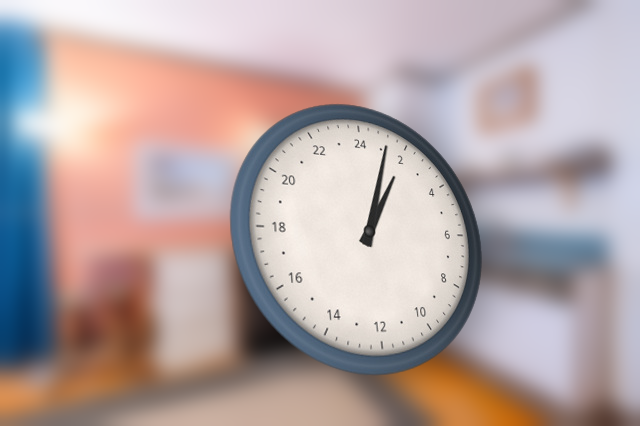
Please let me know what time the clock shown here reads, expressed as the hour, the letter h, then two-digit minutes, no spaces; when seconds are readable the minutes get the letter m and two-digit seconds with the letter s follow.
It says 2h03
